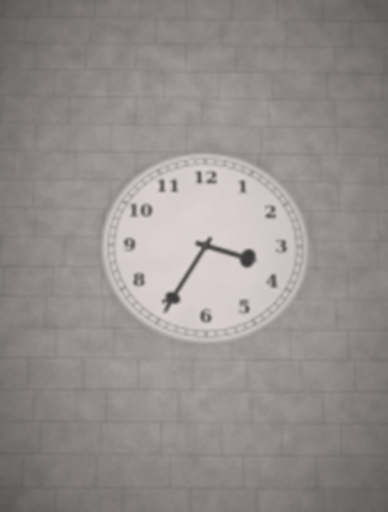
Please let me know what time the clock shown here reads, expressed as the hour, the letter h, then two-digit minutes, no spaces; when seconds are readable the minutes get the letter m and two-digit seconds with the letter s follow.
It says 3h35
